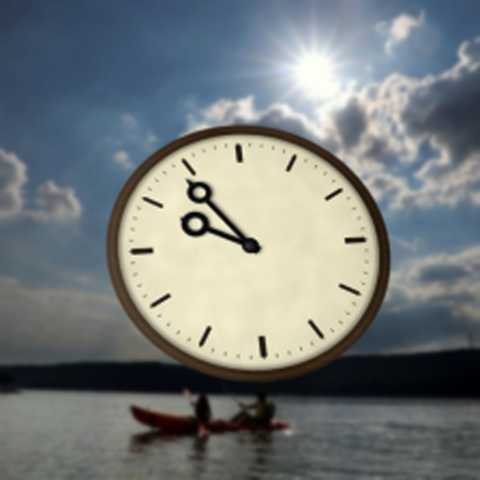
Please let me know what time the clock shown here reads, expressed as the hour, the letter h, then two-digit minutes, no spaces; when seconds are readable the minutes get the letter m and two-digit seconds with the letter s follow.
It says 9h54
